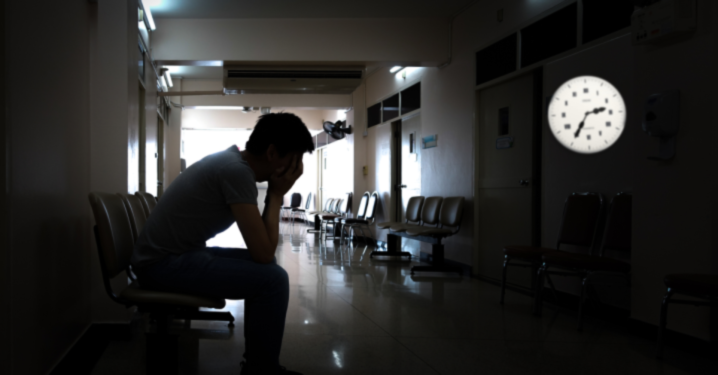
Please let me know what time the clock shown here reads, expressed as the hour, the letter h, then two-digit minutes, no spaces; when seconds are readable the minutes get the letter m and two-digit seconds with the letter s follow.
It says 2h35
